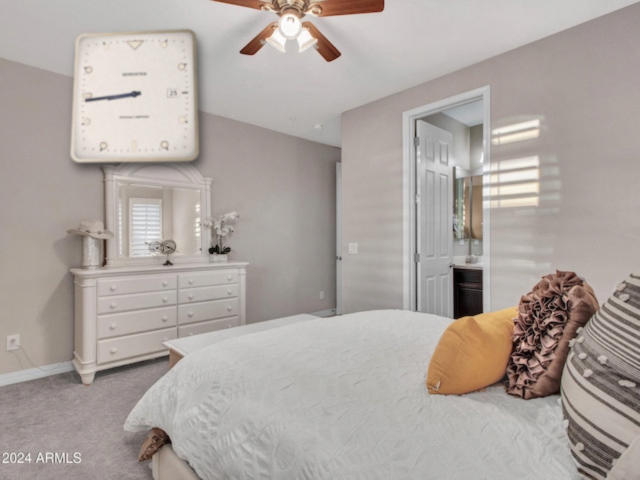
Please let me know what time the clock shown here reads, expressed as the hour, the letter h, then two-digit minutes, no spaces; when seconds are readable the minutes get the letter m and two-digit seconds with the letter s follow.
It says 8h44
